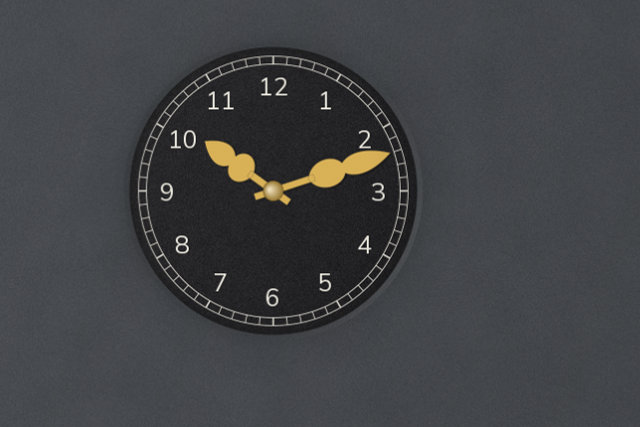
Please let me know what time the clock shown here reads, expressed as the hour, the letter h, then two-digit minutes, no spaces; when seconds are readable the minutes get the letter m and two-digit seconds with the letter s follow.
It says 10h12
